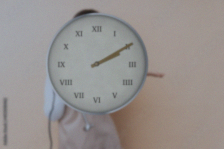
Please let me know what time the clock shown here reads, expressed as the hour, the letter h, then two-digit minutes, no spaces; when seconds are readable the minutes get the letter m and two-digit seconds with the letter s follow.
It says 2h10
